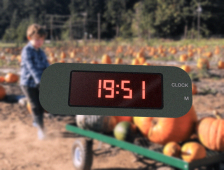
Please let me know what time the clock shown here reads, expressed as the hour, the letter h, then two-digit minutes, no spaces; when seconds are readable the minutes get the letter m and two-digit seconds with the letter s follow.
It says 19h51
